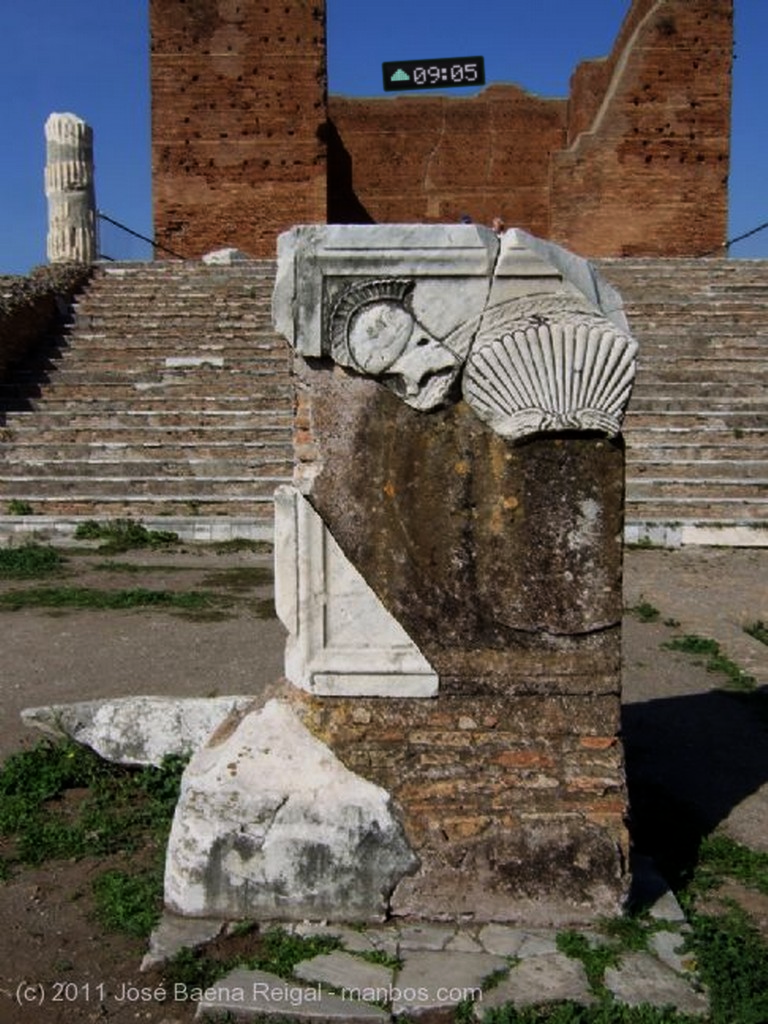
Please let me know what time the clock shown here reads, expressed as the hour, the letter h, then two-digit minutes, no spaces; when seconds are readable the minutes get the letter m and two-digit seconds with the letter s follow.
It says 9h05
